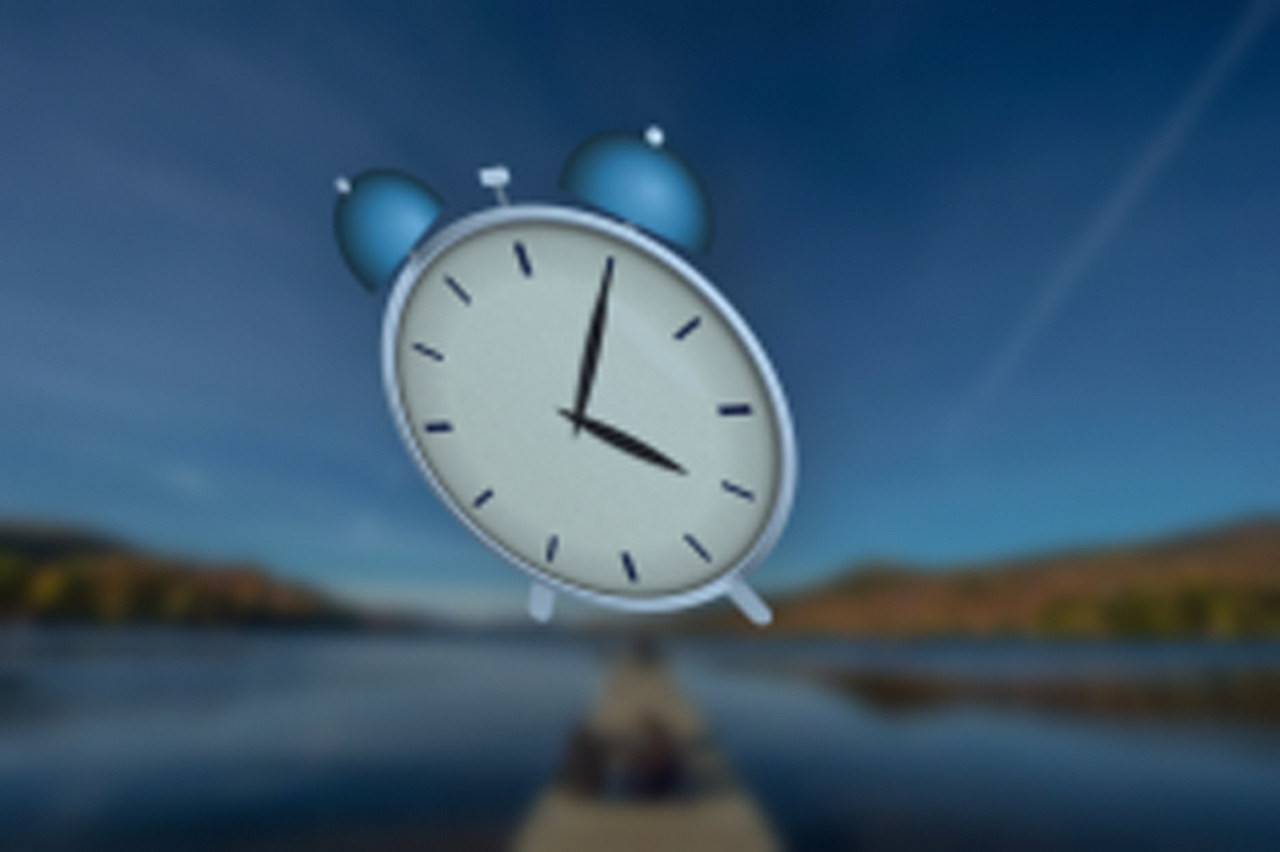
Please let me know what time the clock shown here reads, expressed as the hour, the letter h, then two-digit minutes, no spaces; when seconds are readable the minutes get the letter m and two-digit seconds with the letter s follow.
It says 4h05
